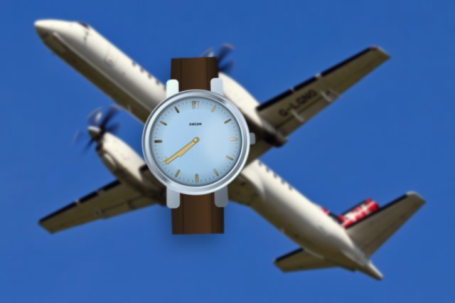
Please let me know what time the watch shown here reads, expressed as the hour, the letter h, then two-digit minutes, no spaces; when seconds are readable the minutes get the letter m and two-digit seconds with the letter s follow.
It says 7h39
